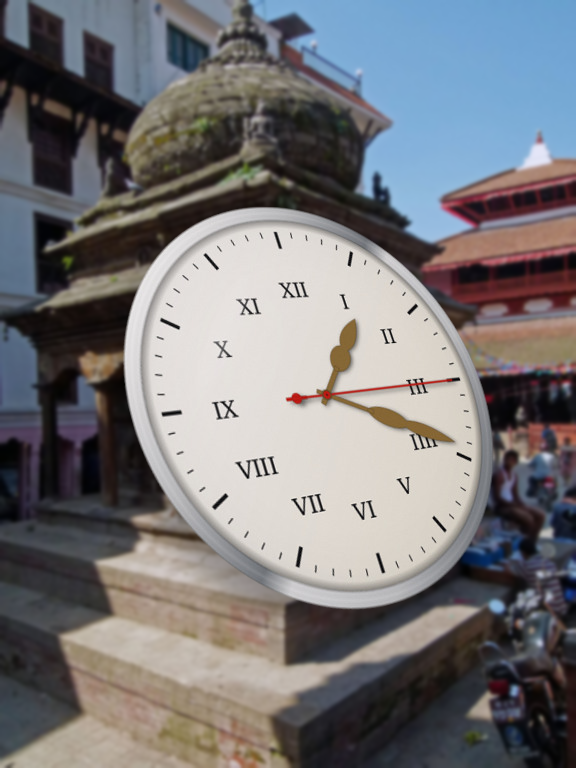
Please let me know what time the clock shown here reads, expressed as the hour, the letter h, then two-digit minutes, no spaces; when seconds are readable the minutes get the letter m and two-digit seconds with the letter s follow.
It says 1h19m15s
